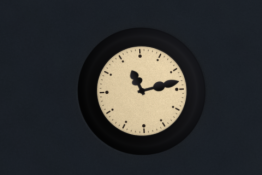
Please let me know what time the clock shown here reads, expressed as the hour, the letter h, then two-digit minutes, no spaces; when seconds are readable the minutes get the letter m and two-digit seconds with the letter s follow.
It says 11h13
